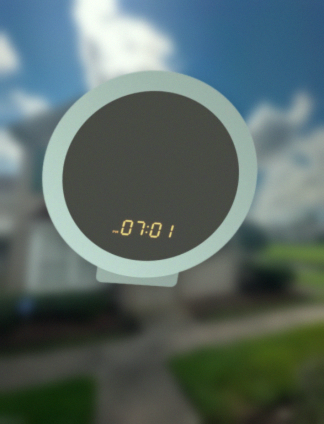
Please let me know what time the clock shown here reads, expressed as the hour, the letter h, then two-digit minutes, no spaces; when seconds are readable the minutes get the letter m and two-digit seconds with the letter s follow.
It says 7h01
